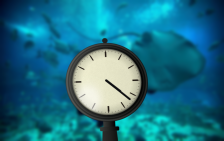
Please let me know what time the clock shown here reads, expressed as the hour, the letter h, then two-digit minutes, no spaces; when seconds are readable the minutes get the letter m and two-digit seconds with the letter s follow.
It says 4h22
